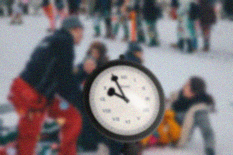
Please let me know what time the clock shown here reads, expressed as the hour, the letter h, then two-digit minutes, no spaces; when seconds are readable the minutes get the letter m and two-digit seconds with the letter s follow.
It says 9h56
